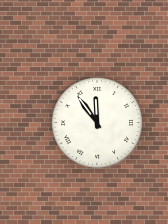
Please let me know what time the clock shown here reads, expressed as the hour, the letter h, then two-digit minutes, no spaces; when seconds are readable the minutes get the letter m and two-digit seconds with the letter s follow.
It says 11h54
